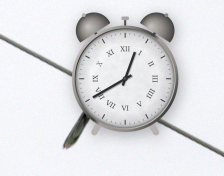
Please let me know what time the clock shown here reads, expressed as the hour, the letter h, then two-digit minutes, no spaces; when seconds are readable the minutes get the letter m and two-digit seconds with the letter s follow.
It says 12h40
